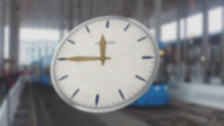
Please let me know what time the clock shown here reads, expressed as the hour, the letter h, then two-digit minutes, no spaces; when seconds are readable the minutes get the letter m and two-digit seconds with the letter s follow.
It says 11h45
